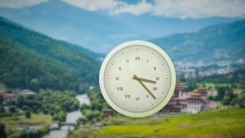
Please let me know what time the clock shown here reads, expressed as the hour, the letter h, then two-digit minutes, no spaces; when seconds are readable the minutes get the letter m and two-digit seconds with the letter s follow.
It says 3h23
